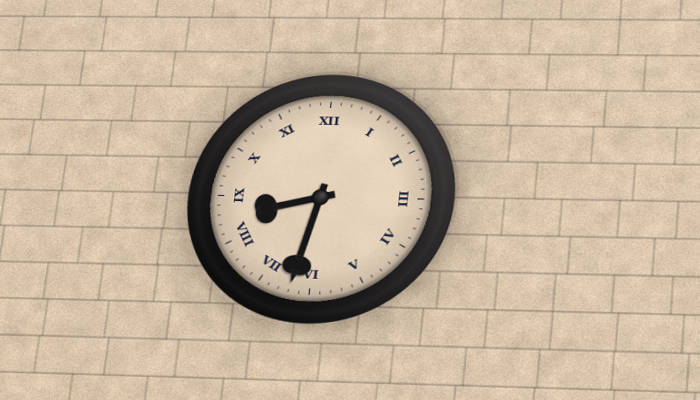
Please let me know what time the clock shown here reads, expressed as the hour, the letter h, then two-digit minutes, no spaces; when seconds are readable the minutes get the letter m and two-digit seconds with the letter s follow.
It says 8h32
